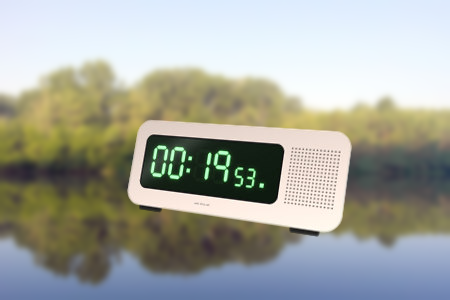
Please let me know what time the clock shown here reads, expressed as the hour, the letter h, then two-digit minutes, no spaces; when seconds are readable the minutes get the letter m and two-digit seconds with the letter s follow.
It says 0h19m53s
